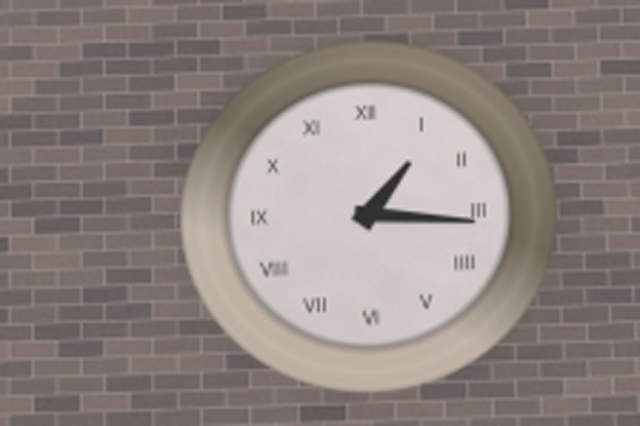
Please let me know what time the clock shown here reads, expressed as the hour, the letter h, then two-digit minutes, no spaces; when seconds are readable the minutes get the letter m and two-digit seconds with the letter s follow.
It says 1h16
